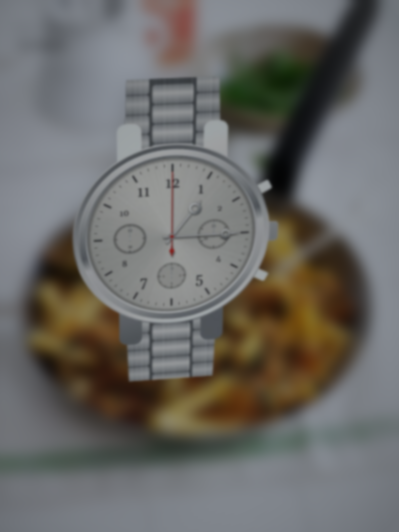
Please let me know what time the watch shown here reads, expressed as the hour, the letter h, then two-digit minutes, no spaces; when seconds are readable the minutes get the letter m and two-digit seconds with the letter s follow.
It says 1h15
